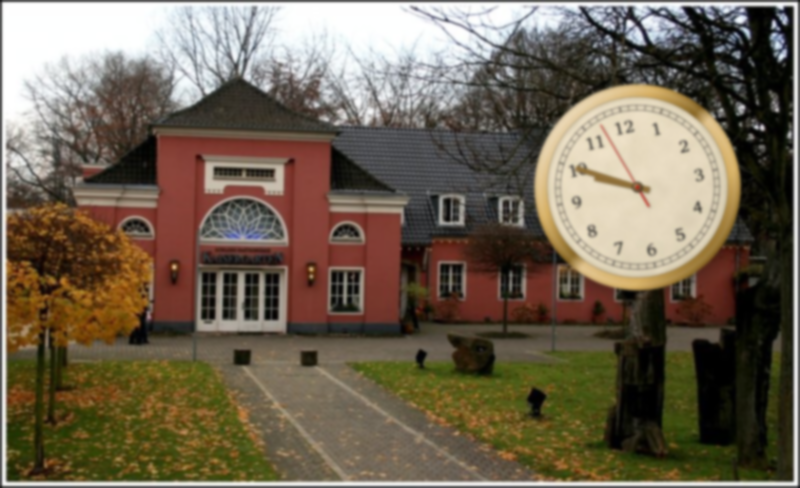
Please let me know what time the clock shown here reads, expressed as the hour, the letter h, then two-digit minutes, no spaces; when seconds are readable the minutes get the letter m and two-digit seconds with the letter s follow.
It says 9h49m57s
